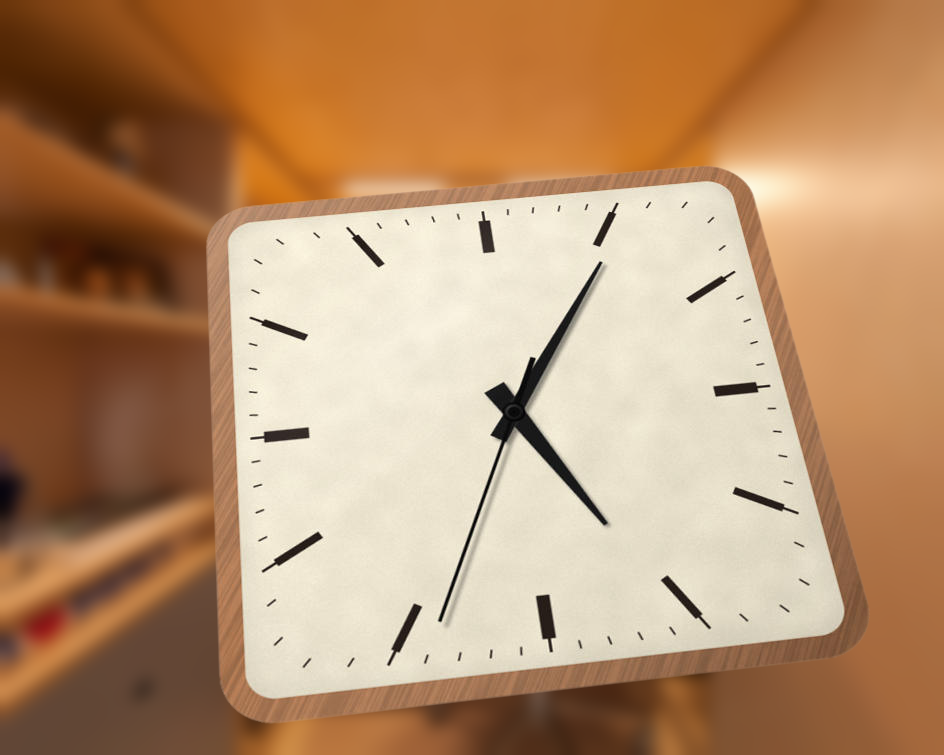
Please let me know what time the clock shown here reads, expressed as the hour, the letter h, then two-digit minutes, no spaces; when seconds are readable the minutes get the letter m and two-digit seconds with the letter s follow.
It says 5h05m34s
